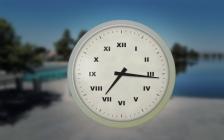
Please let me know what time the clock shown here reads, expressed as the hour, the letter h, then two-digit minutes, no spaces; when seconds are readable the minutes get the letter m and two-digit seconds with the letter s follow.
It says 7h16
